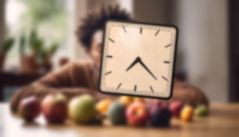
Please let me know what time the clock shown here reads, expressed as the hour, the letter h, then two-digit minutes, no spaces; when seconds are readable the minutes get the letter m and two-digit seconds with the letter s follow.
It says 7h22
